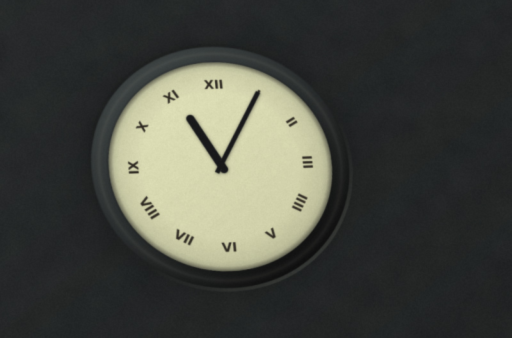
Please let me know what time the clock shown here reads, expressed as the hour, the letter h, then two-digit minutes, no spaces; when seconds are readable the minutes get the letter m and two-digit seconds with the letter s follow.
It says 11h05
